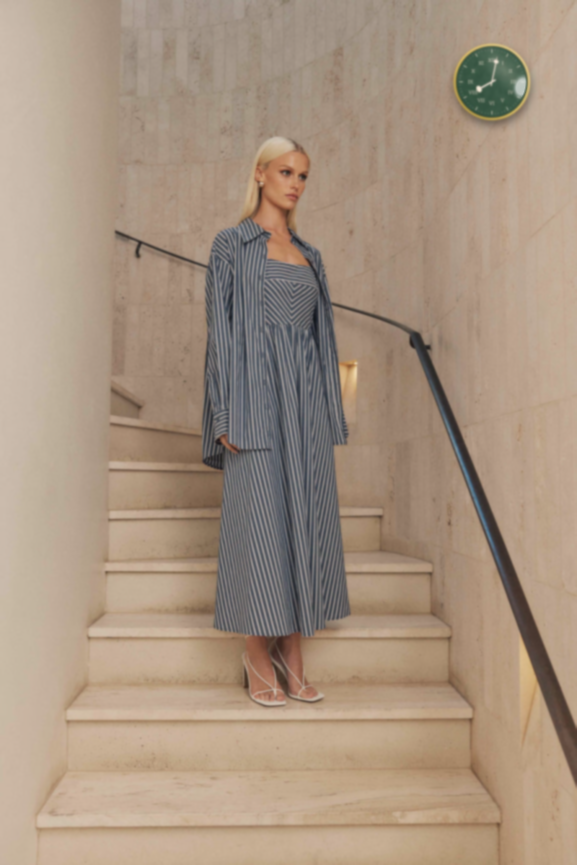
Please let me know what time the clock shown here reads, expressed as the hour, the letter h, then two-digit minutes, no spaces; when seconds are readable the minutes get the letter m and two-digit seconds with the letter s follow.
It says 8h02
